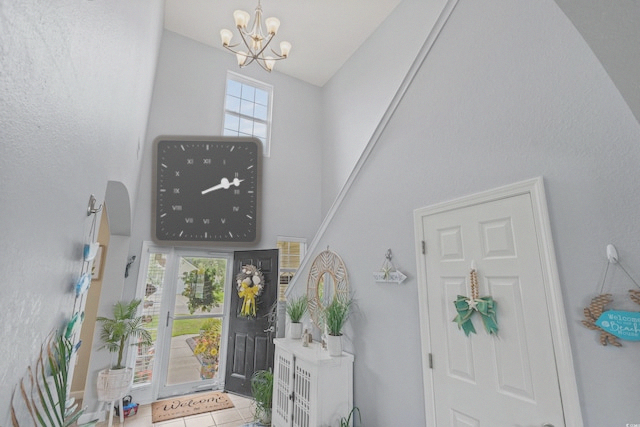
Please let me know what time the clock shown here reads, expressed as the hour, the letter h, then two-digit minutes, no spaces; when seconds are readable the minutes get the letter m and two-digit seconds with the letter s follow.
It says 2h12
